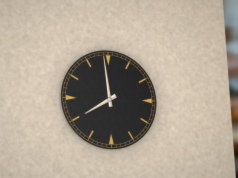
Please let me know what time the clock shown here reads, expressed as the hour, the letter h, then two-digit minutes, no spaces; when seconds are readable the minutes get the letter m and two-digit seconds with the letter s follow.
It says 7h59
